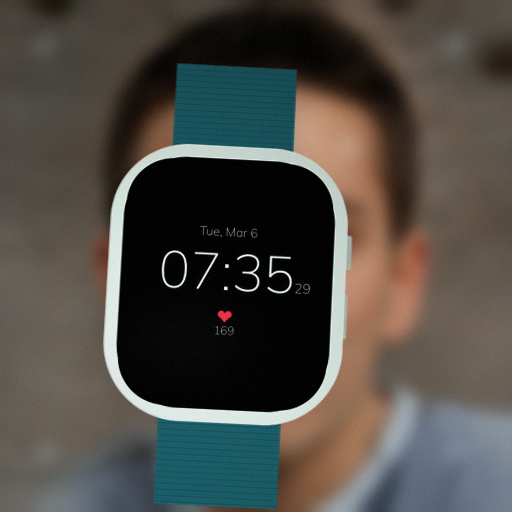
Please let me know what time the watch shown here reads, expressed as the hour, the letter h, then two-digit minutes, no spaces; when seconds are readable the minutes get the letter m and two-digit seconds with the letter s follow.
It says 7h35m29s
